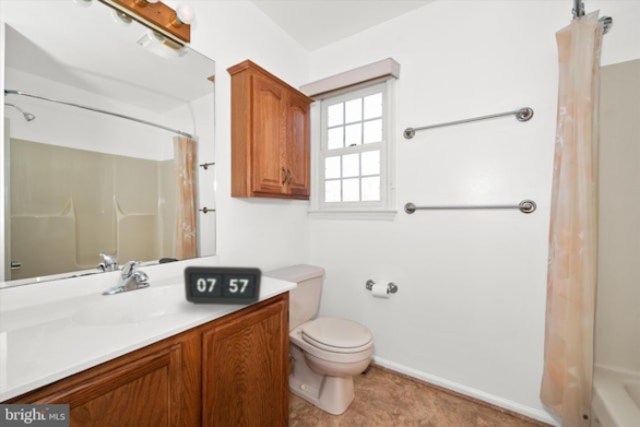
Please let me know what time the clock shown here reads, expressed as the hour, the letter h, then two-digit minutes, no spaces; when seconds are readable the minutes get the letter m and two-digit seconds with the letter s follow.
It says 7h57
